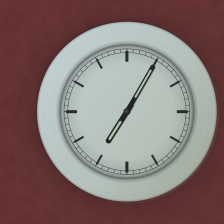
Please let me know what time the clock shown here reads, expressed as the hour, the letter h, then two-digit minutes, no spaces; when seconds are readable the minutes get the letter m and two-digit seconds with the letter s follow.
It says 7h05
